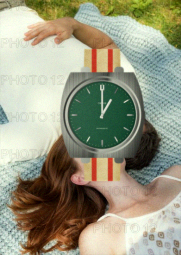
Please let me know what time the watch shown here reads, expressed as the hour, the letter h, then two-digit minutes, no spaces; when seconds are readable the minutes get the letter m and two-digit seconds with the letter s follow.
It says 1h00
